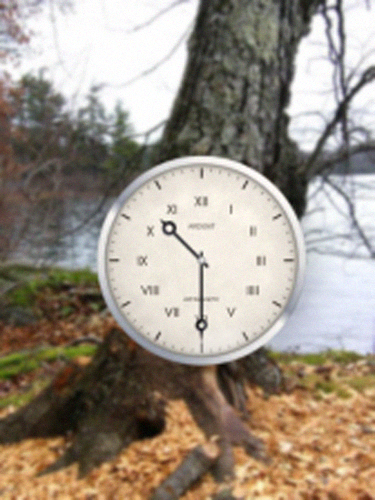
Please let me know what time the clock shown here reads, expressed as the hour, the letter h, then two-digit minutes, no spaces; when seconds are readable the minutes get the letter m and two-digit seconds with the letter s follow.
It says 10h30
